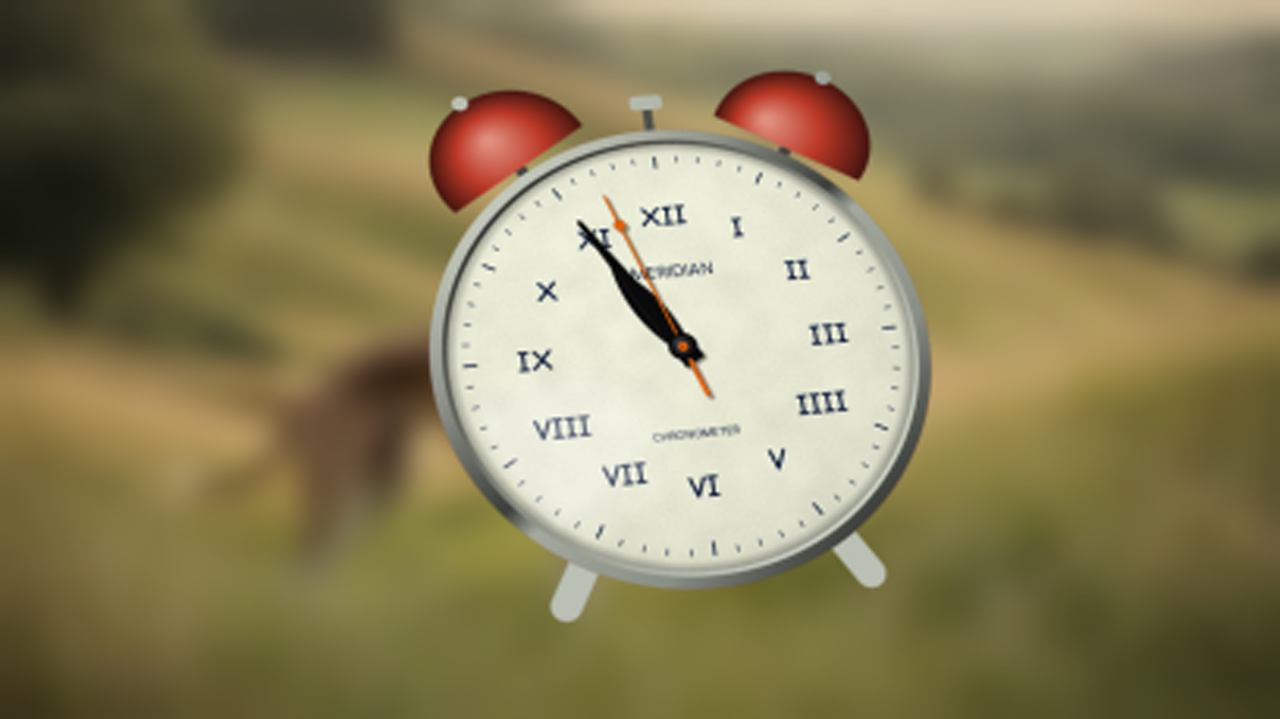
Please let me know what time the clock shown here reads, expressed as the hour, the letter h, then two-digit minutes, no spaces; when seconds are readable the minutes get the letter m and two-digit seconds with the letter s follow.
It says 10h54m57s
